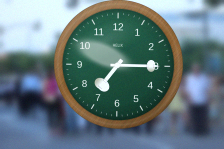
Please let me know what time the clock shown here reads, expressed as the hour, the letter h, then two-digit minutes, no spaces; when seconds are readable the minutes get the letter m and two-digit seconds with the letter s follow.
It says 7h15
